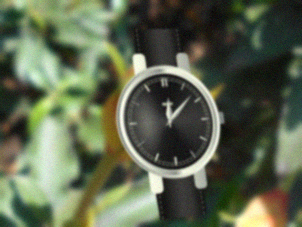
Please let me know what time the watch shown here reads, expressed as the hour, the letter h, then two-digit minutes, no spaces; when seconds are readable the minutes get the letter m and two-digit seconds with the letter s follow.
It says 12h08
